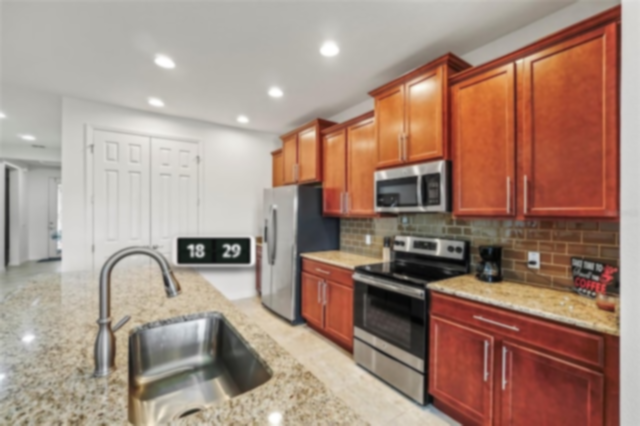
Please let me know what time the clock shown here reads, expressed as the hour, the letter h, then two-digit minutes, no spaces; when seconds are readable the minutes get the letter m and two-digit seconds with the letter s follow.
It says 18h29
